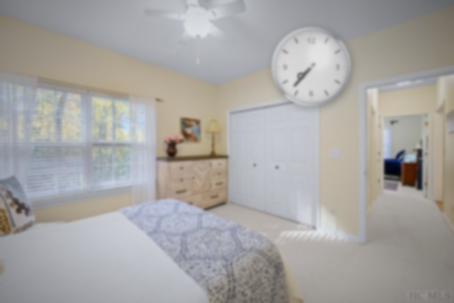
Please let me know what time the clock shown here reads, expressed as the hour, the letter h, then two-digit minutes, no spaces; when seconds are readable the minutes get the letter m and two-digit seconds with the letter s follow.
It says 7h37
